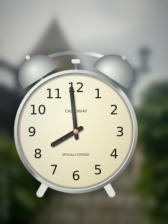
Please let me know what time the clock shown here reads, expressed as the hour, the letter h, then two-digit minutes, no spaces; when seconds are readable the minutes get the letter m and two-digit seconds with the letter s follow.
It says 7h59
